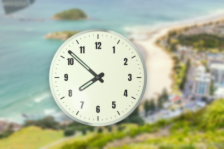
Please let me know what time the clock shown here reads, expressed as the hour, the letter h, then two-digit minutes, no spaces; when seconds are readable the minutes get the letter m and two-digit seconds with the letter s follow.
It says 7h52
